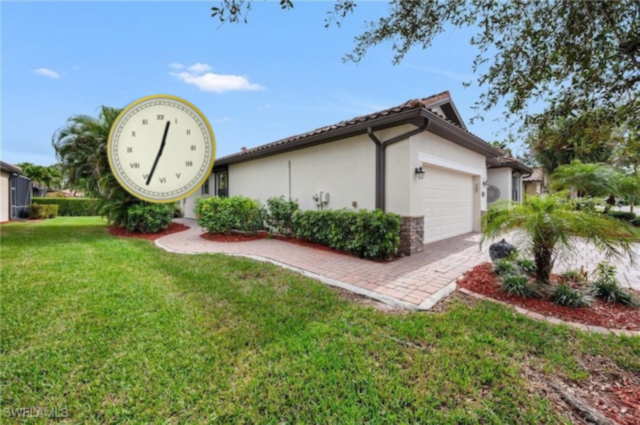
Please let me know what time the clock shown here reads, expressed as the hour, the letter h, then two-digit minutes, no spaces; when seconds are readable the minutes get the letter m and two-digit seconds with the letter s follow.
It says 12h34
